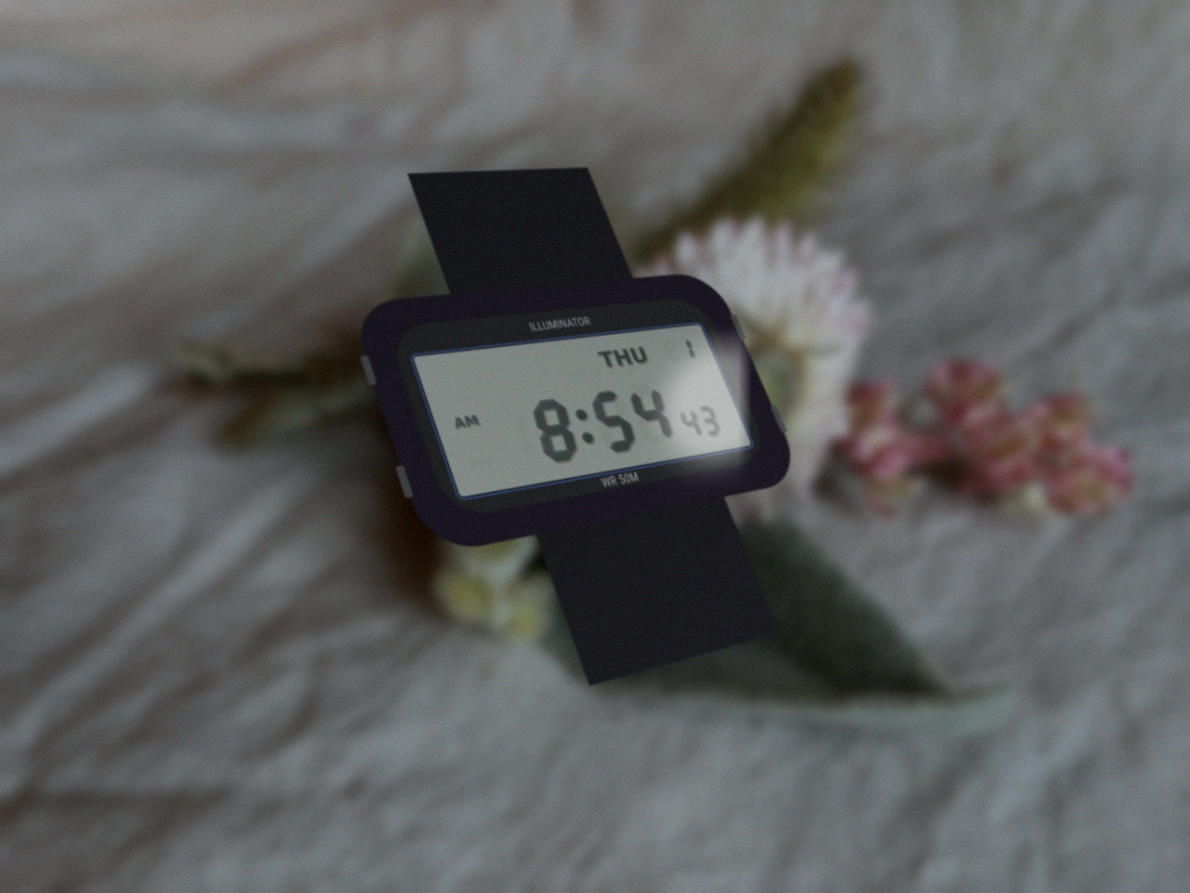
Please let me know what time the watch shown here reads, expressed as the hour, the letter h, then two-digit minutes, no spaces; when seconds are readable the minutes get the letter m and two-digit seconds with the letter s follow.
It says 8h54m43s
